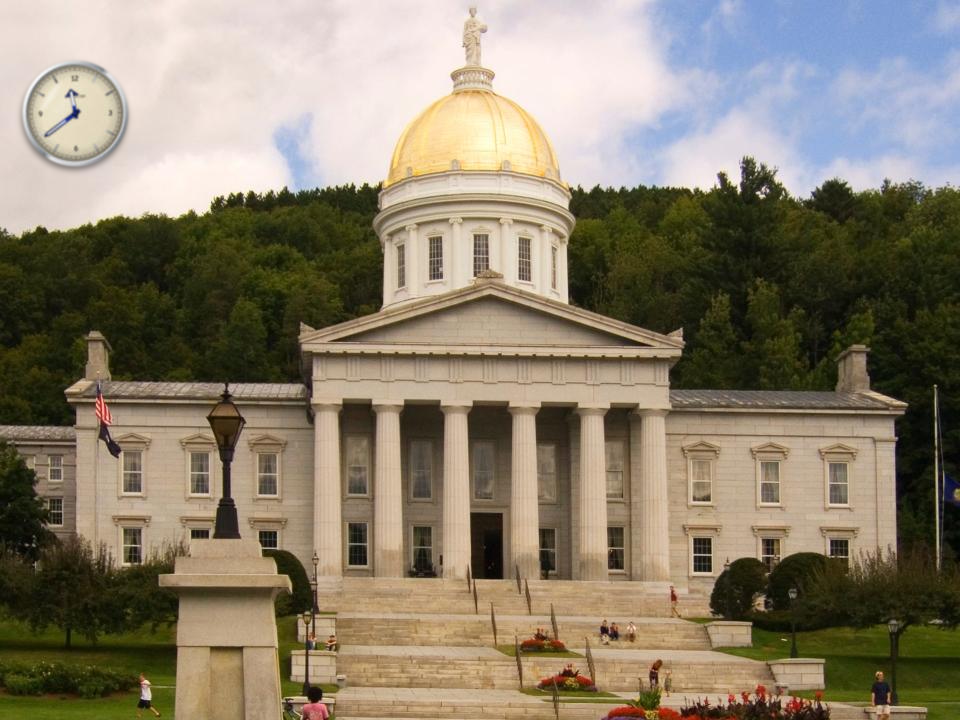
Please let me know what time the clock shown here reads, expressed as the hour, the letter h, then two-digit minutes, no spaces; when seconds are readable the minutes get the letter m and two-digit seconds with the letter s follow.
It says 11h39
